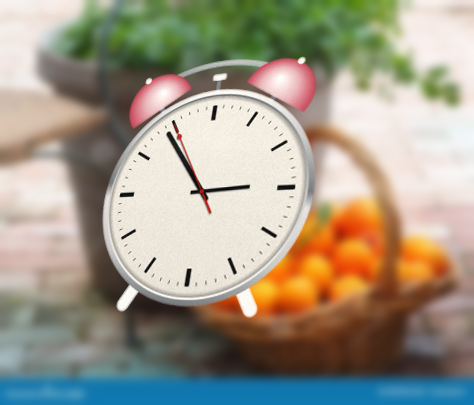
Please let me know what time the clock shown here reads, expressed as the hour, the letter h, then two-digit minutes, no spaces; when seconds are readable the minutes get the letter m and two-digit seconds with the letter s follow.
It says 2h53m55s
